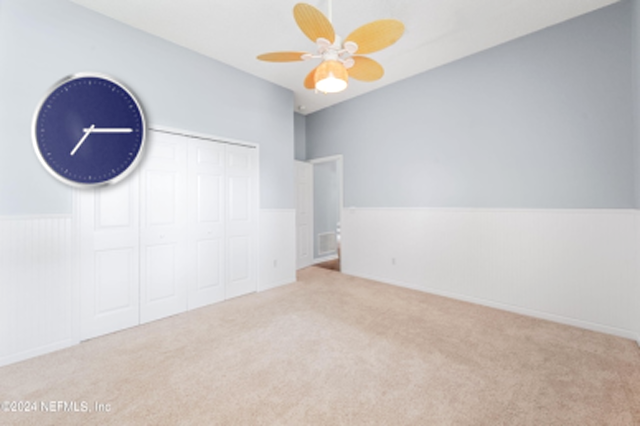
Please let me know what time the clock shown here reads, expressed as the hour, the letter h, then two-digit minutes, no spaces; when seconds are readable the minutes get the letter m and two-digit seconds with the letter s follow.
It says 7h15
